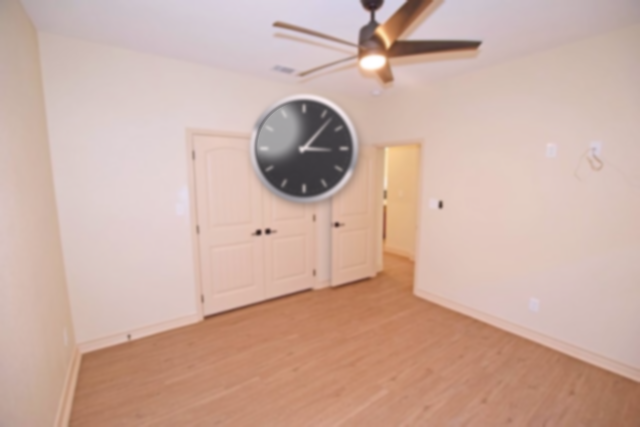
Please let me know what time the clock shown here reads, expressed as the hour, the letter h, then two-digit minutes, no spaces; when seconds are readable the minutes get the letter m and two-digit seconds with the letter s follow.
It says 3h07
